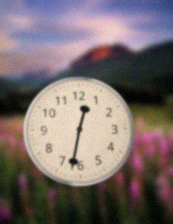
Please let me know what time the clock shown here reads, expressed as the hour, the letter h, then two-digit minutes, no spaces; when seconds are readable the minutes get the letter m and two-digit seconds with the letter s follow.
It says 12h32
